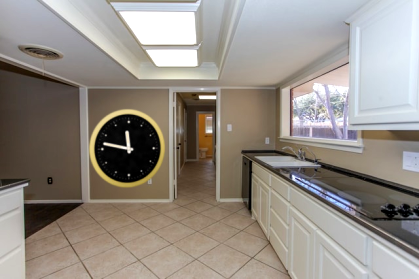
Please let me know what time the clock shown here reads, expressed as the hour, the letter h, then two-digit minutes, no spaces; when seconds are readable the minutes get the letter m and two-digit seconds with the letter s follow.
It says 11h47
